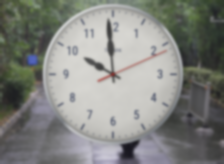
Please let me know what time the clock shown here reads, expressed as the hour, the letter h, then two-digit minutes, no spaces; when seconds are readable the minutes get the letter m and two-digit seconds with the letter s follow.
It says 9h59m11s
